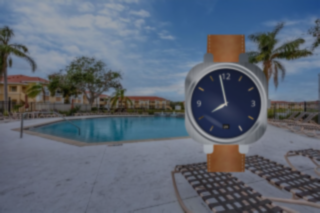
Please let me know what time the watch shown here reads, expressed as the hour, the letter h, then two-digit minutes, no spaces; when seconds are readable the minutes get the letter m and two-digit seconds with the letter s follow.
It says 7h58
